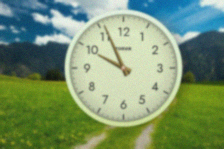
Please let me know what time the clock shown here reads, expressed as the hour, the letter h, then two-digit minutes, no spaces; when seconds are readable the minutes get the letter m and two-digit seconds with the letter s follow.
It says 9h56
